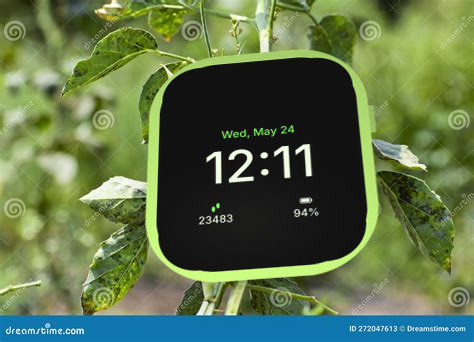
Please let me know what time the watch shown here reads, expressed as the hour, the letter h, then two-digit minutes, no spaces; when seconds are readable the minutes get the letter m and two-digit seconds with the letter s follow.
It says 12h11
